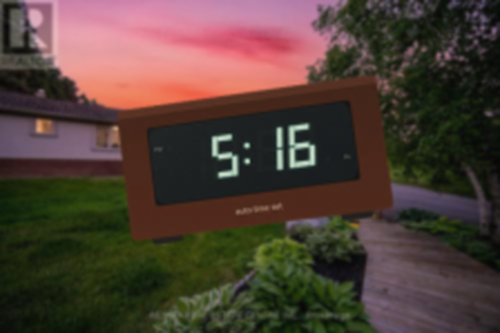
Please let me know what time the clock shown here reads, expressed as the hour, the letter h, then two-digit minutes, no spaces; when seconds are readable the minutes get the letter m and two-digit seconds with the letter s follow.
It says 5h16
